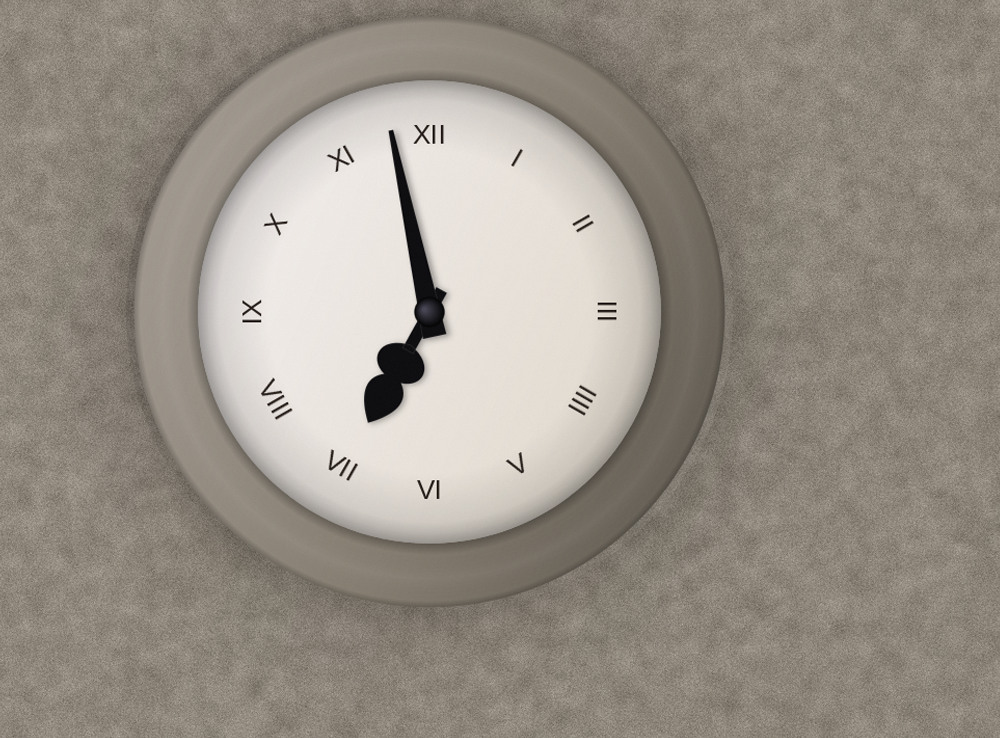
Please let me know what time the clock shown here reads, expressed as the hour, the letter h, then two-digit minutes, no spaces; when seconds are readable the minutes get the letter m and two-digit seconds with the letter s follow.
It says 6h58
